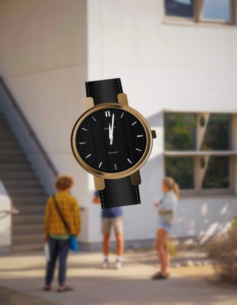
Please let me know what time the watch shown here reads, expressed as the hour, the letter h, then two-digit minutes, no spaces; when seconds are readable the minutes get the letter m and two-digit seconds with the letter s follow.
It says 12h02
